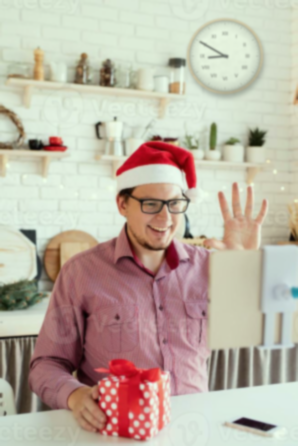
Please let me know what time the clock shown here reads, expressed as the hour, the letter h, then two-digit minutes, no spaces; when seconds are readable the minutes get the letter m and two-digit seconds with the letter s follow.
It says 8h50
